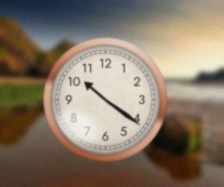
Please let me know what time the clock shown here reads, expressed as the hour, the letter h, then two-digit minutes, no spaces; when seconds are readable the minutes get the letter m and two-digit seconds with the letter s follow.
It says 10h21
